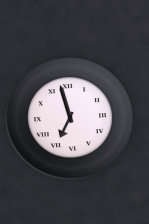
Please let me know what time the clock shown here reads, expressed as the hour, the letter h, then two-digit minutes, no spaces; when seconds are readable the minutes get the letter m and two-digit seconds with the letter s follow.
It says 6h58
